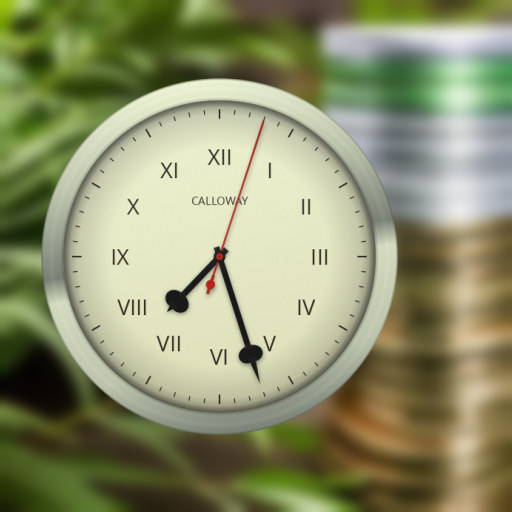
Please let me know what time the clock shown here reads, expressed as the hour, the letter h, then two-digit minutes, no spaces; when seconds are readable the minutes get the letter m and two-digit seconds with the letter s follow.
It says 7h27m03s
